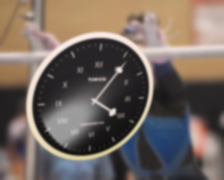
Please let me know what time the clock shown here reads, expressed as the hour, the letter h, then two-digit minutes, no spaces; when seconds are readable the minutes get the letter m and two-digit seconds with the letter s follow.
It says 4h06
